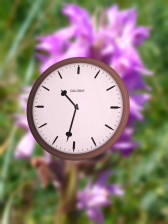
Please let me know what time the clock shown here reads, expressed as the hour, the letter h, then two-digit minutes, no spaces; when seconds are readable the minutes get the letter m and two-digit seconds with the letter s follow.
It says 10h32
